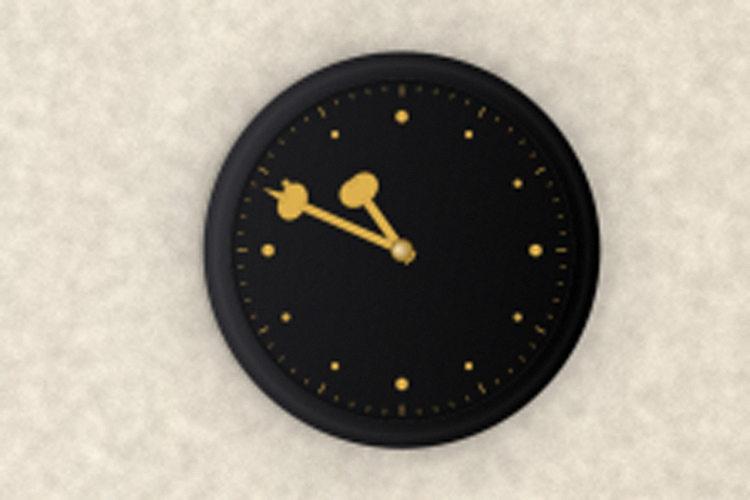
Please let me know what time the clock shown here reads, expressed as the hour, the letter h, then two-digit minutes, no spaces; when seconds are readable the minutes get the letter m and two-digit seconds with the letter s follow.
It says 10h49
